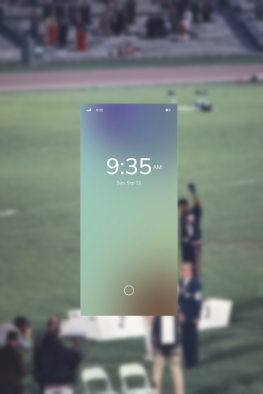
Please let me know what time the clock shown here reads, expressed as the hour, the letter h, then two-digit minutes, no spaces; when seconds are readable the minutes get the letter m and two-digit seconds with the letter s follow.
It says 9h35
